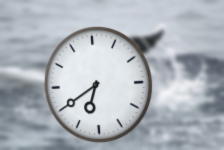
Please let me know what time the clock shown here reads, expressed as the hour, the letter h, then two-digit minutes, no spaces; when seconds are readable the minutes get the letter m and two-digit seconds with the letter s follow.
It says 6h40
